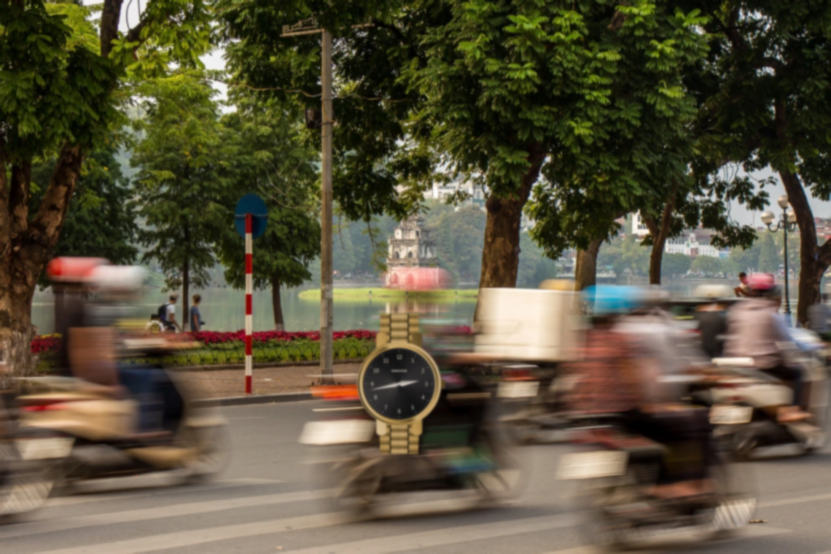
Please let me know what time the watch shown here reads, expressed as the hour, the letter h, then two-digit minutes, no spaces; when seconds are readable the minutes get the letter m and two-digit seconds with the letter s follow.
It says 2h43
